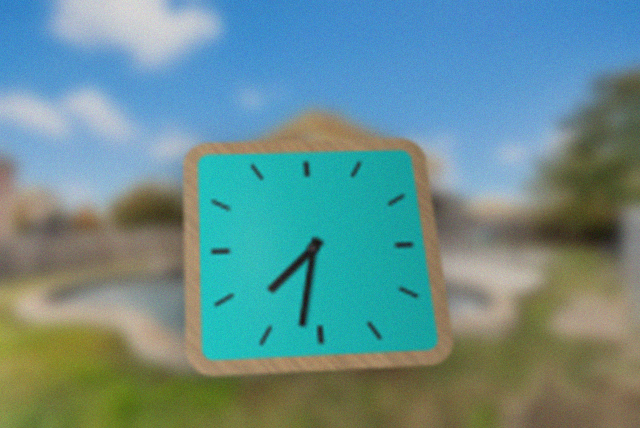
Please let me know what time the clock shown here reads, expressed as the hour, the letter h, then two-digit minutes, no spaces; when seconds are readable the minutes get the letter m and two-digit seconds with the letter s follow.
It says 7h32
